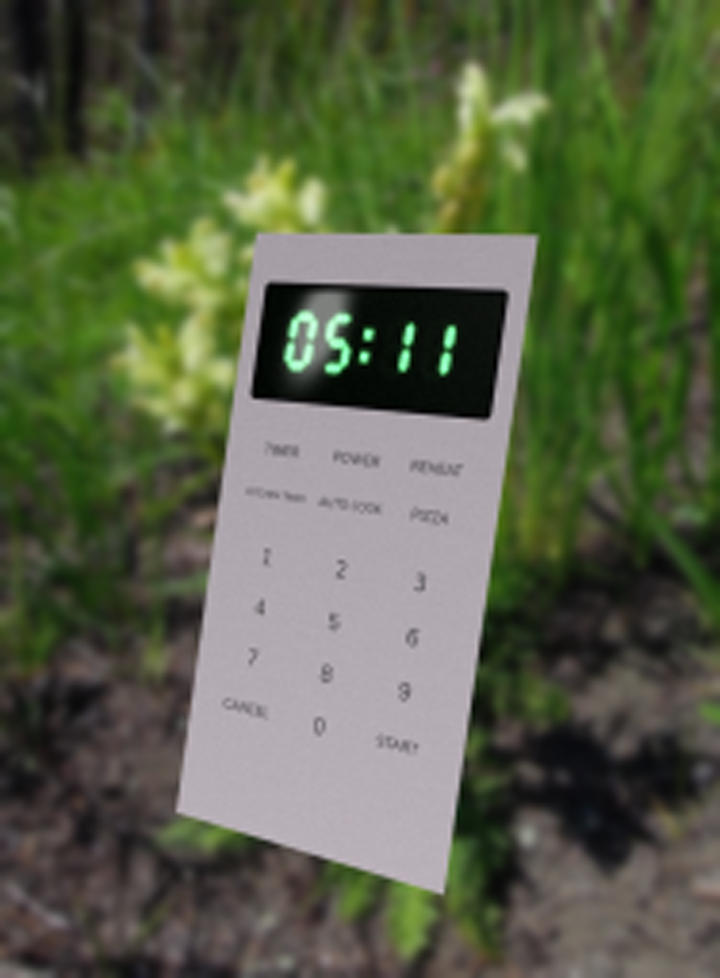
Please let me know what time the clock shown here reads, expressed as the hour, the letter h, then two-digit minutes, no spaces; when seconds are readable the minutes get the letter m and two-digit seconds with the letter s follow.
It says 5h11
